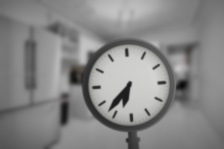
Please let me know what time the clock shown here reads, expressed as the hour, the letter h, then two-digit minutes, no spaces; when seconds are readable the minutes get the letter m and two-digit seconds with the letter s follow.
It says 6h37
